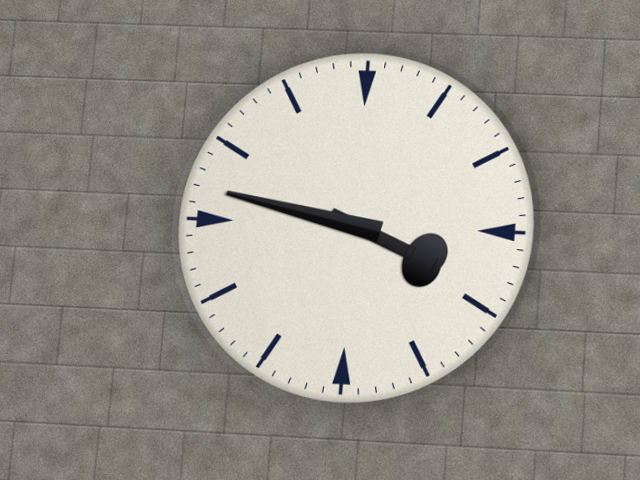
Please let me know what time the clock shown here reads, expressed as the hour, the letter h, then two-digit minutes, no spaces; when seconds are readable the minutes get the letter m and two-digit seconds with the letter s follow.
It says 3h47
